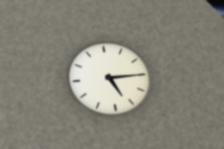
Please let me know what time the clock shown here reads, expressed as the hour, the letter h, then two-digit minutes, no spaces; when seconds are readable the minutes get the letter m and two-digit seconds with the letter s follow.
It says 5h15
